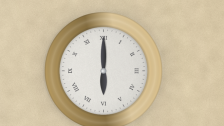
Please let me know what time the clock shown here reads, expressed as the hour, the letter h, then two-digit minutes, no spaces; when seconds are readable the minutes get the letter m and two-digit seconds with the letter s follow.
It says 6h00
